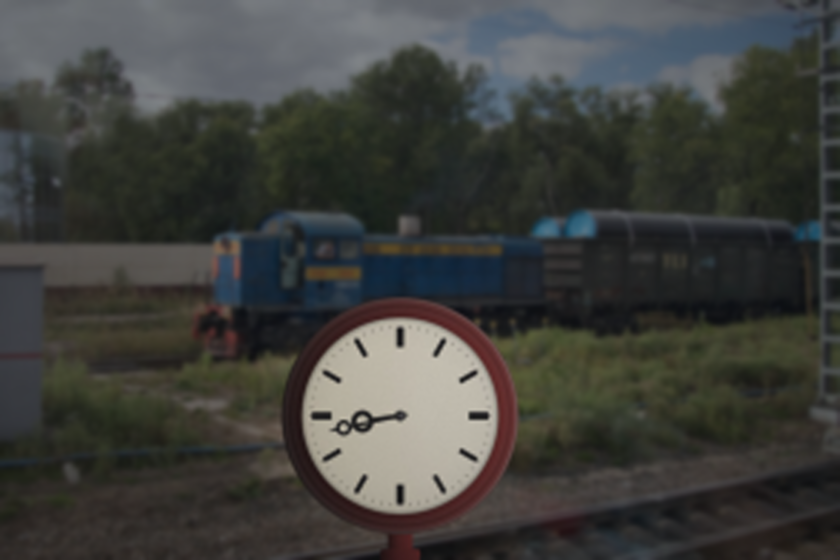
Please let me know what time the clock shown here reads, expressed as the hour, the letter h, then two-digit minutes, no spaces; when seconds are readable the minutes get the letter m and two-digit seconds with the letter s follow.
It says 8h43
